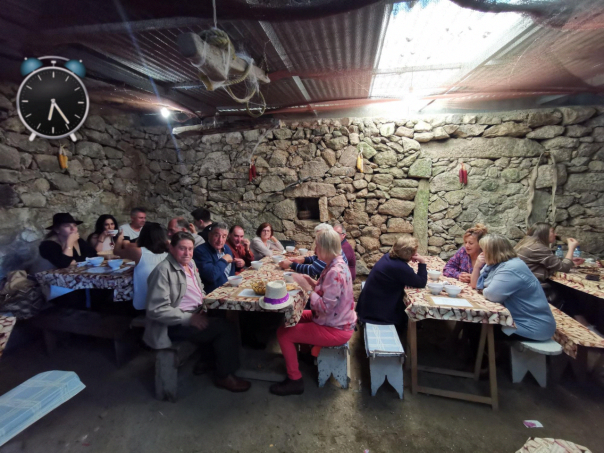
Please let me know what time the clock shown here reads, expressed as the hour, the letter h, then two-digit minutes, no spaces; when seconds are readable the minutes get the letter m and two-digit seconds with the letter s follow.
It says 6h24
